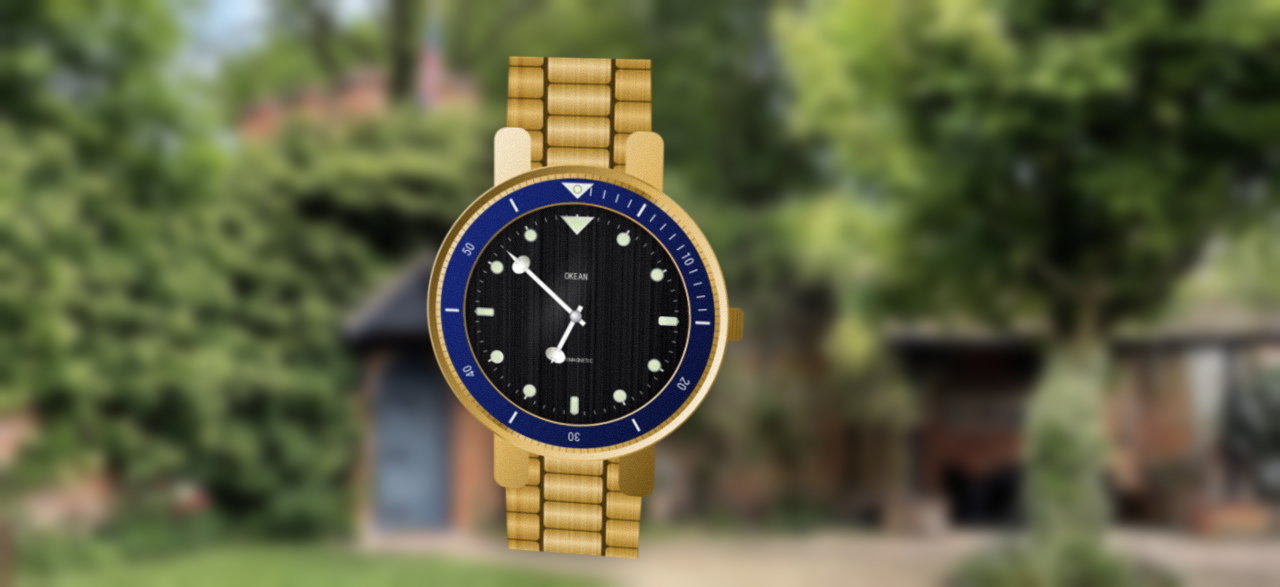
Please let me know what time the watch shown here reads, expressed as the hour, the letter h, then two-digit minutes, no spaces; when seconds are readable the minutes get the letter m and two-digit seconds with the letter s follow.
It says 6h52
